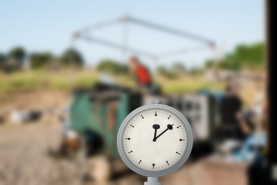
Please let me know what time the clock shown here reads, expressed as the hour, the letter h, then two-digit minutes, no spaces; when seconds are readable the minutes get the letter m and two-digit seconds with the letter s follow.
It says 12h08
